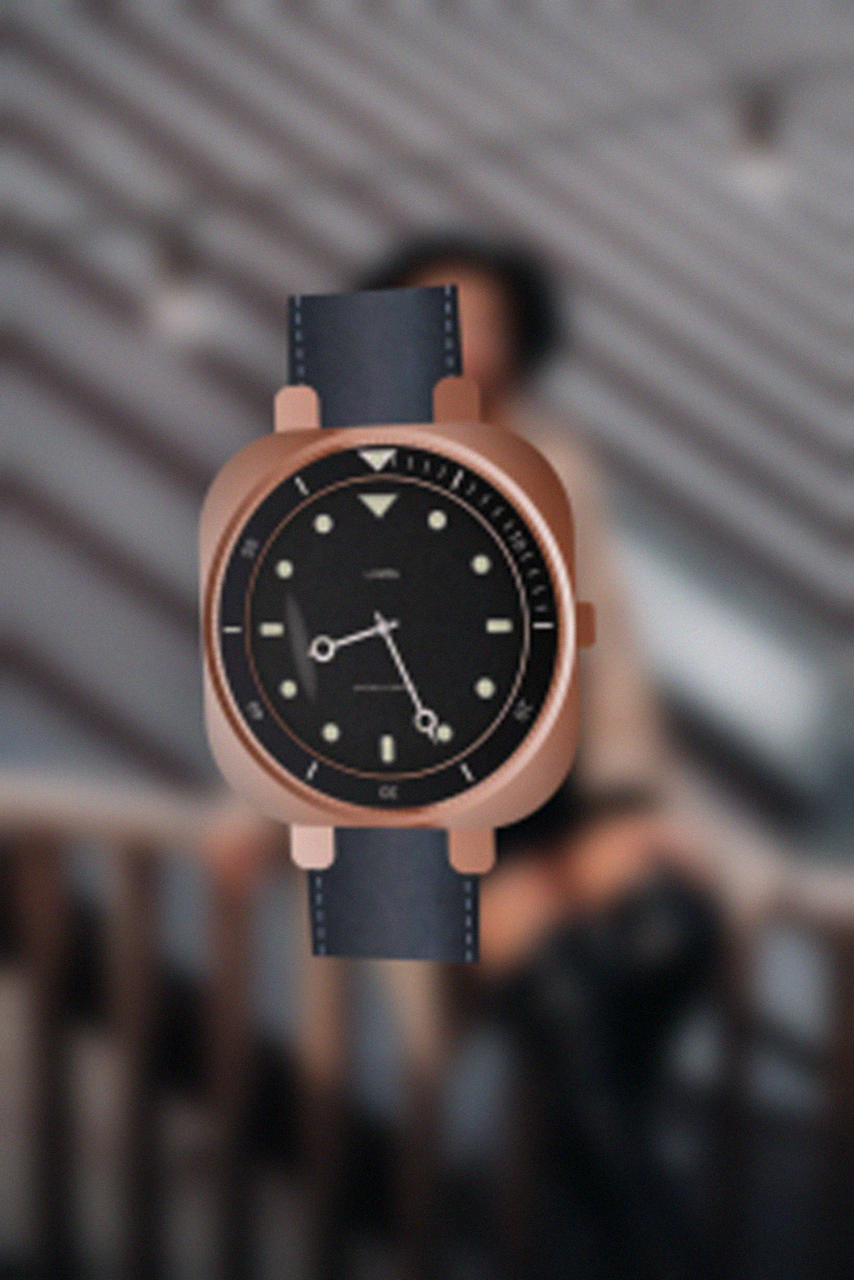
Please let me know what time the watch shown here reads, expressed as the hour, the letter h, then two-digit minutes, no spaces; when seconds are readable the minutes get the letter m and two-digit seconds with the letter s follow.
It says 8h26
